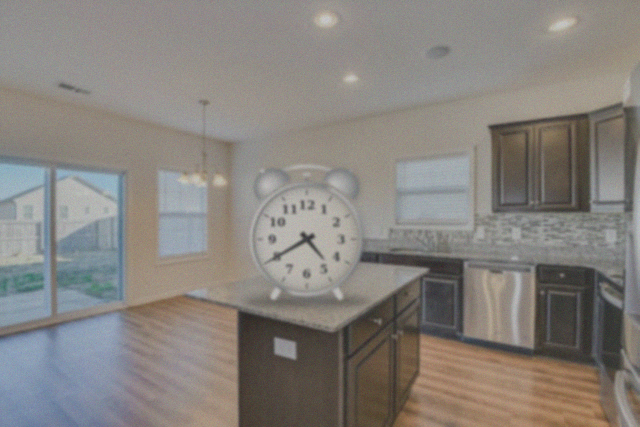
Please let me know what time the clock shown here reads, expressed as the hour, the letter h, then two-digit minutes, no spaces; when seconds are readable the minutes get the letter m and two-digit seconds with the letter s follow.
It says 4h40
